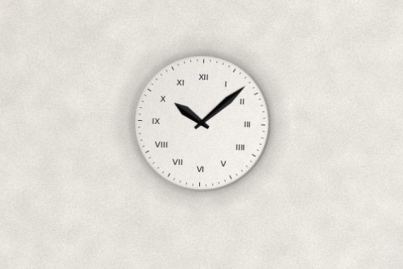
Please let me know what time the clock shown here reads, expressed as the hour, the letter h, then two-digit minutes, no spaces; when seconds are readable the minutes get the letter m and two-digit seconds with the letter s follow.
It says 10h08
